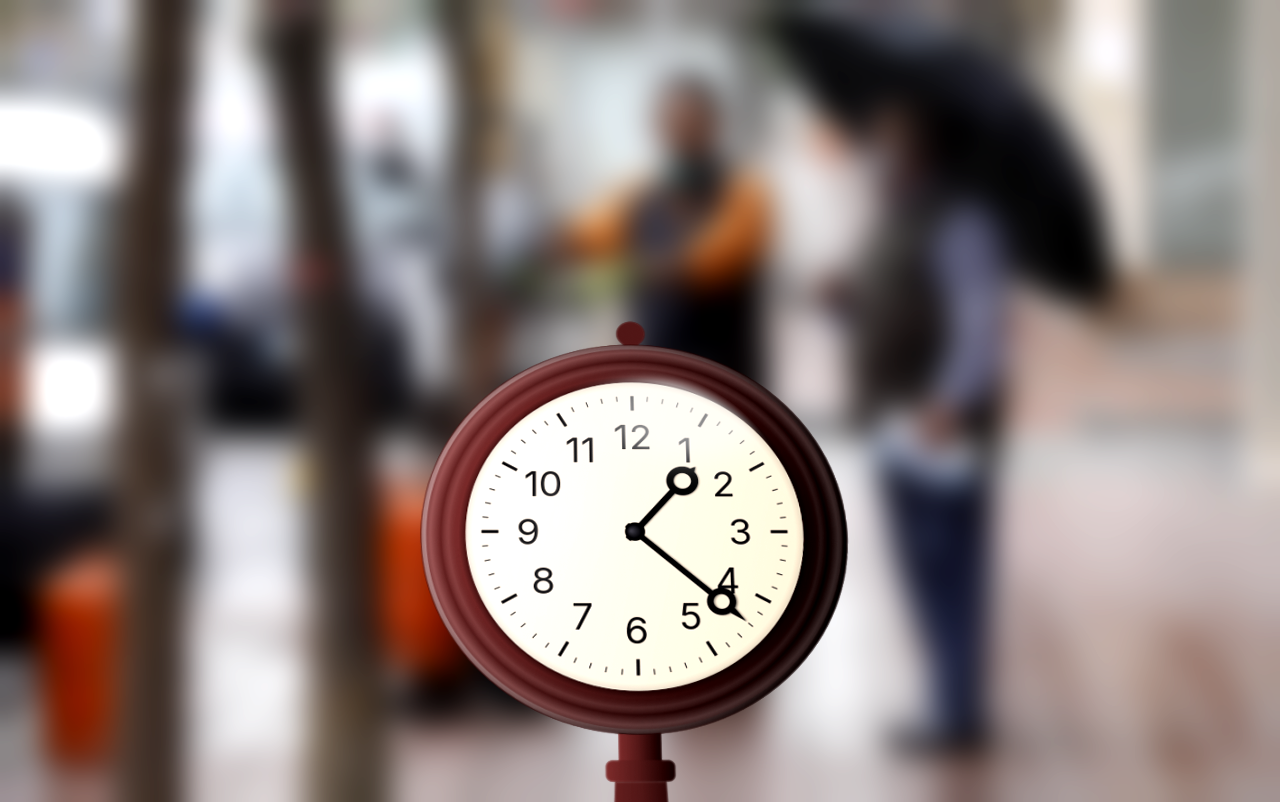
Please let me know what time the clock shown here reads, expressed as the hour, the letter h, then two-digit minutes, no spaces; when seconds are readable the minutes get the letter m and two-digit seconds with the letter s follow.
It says 1h22
